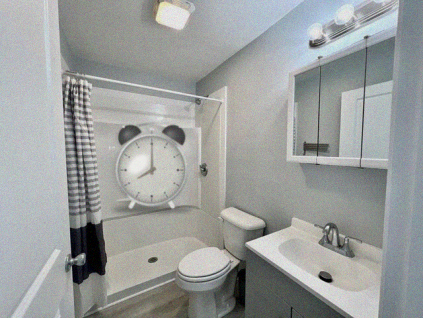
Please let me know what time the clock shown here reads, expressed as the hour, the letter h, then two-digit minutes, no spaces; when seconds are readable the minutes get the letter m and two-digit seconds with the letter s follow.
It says 8h00
